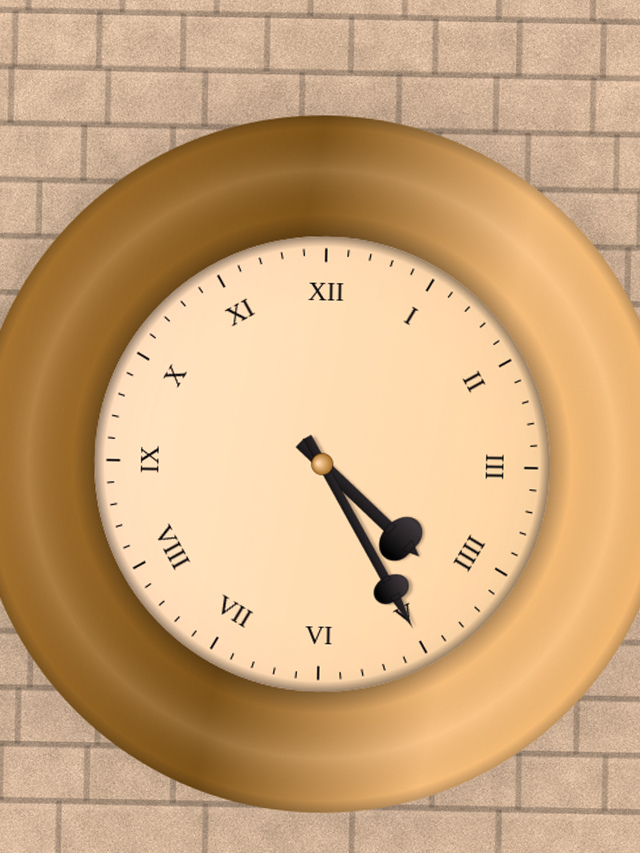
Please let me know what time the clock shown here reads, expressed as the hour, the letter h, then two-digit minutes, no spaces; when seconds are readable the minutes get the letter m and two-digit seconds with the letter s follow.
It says 4h25
